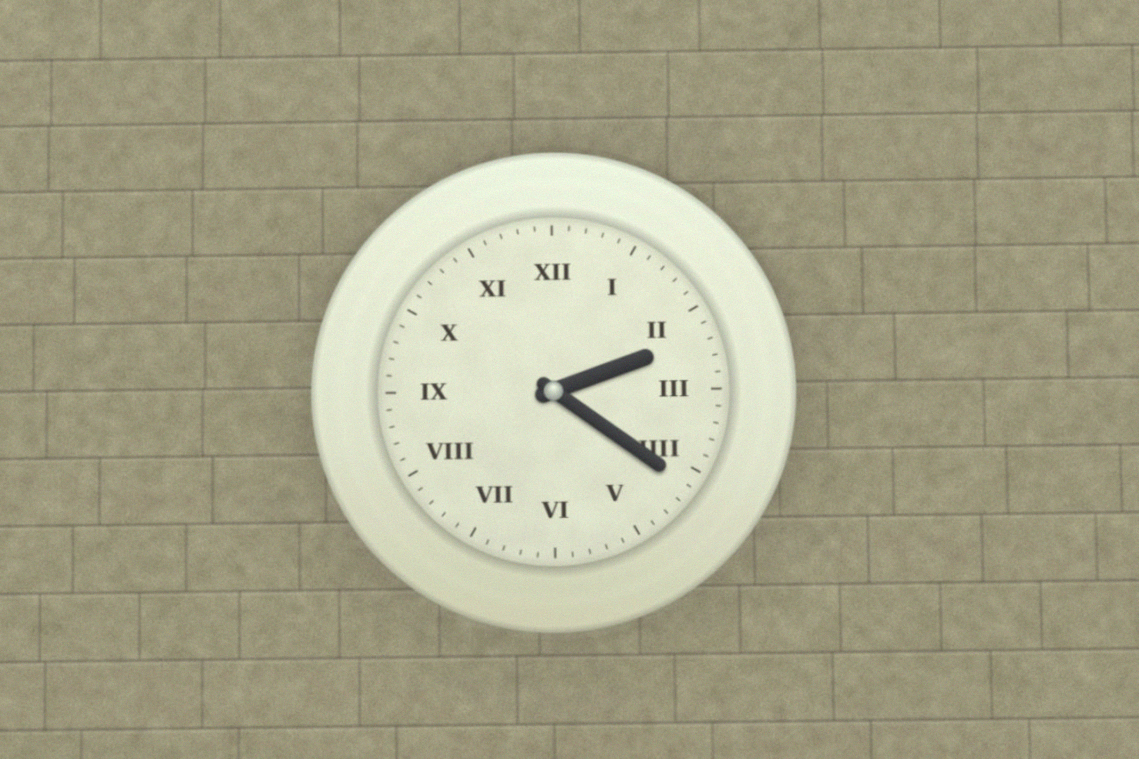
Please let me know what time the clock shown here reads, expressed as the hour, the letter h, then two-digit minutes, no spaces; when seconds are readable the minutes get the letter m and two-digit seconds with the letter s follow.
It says 2h21
